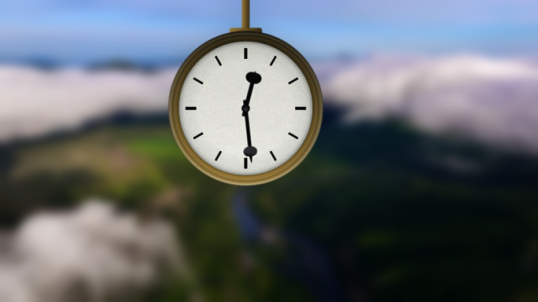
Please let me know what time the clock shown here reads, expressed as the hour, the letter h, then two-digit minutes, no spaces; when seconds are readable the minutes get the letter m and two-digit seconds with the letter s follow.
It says 12h29
